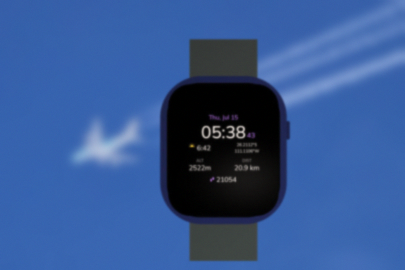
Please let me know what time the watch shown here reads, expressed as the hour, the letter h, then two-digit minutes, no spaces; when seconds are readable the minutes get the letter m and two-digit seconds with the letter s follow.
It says 5h38
